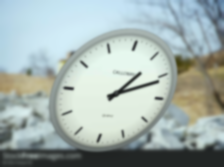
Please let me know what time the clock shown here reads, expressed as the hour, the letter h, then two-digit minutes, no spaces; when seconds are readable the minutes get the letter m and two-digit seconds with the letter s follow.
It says 1h11
